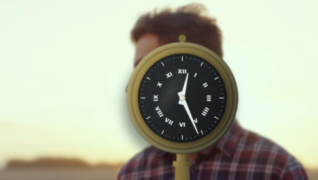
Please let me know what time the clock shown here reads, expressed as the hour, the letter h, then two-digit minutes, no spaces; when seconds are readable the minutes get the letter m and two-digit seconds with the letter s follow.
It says 12h26
